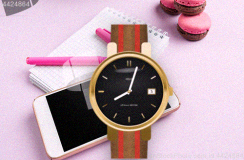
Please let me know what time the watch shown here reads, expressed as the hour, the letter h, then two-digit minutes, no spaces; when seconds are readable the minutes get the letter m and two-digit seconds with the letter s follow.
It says 8h03
